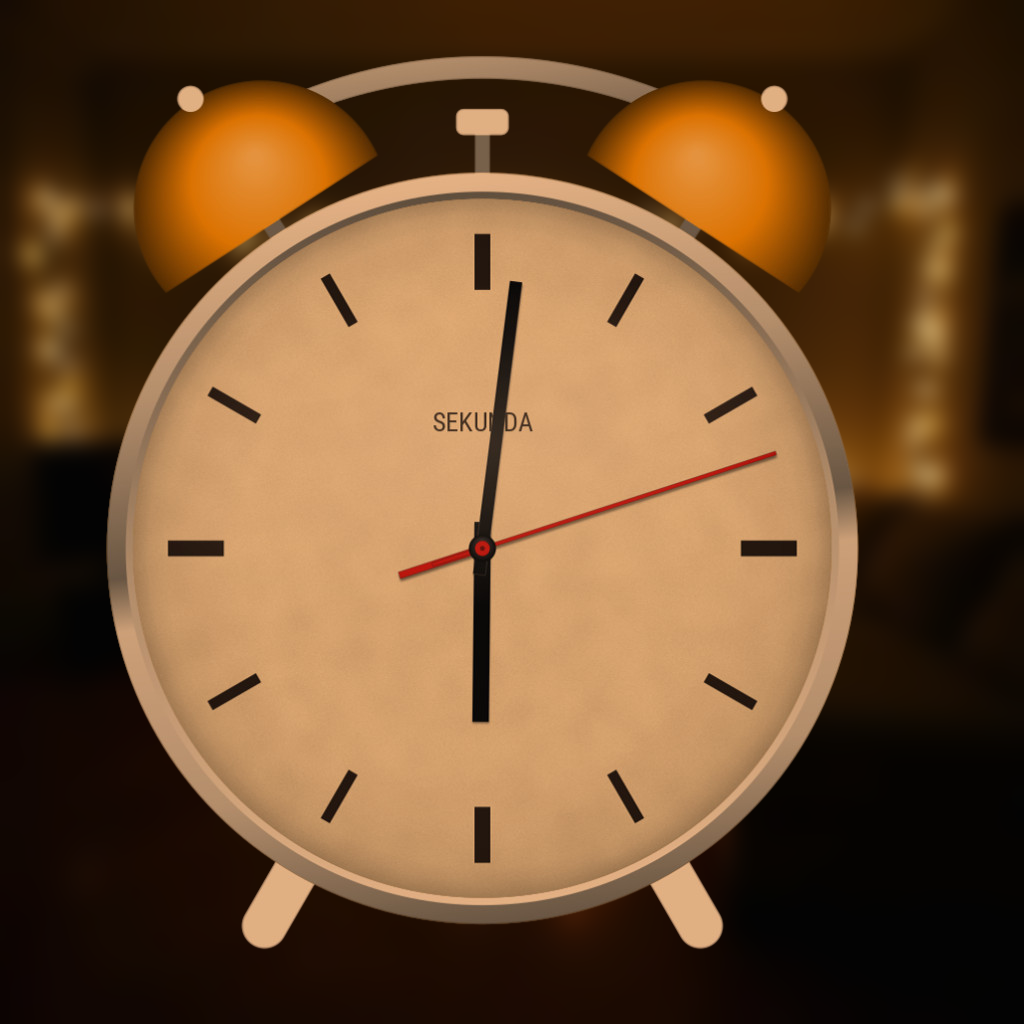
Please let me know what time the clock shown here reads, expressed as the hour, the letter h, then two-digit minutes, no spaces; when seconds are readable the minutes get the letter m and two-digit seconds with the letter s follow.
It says 6h01m12s
